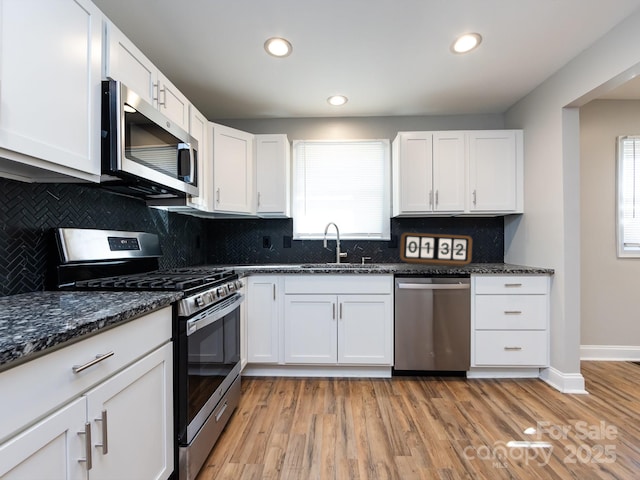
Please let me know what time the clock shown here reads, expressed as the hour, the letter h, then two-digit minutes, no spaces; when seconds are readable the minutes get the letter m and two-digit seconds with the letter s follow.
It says 1h32
